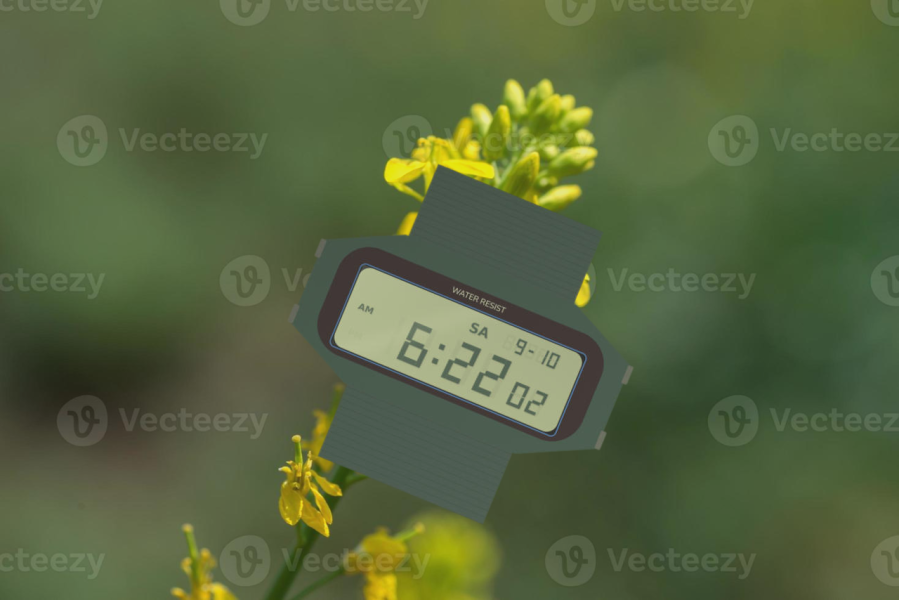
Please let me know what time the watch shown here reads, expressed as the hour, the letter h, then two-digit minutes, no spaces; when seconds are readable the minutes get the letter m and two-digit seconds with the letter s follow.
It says 6h22m02s
